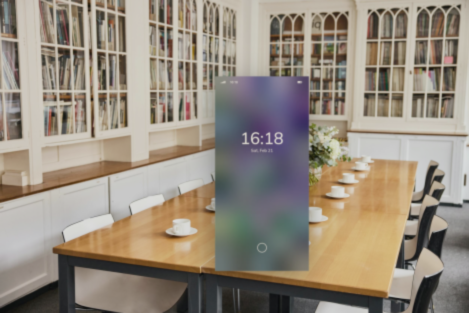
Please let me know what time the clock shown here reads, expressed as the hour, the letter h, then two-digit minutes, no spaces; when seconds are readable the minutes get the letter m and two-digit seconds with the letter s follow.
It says 16h18
